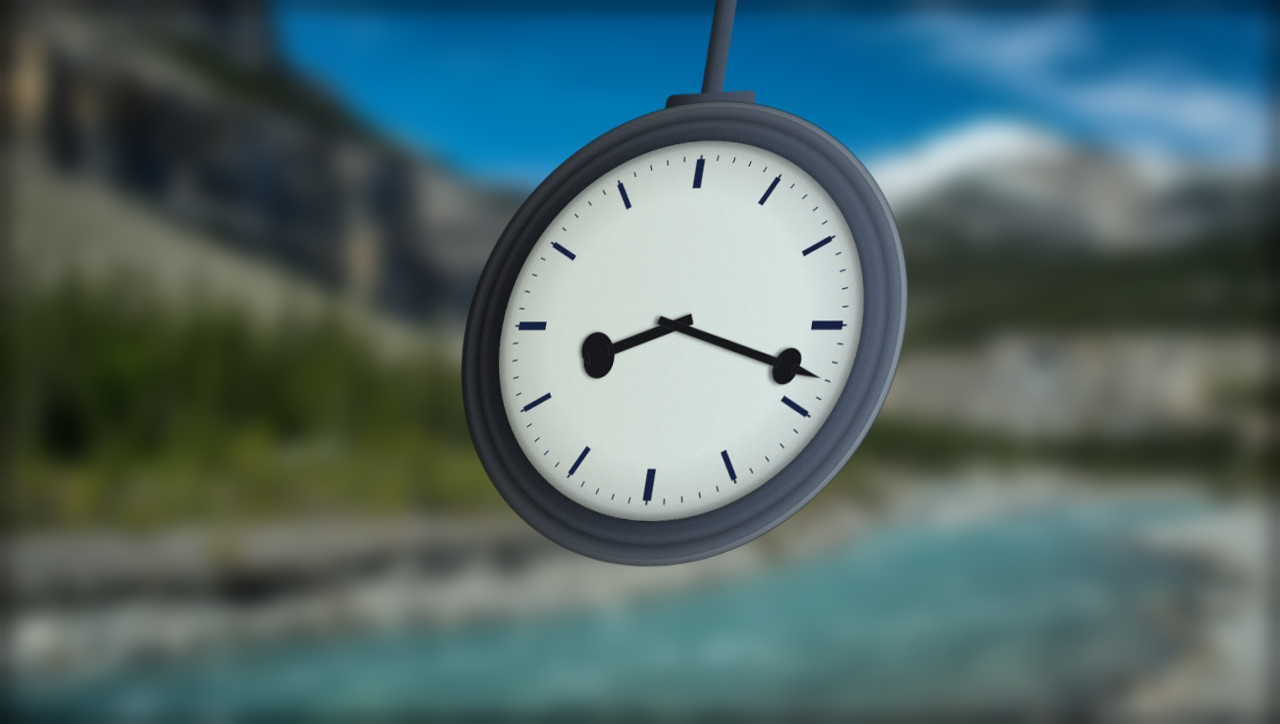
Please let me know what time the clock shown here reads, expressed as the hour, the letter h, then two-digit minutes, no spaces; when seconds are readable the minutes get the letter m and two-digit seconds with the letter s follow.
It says 8h18
